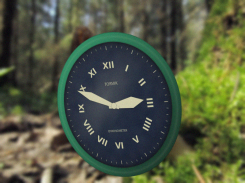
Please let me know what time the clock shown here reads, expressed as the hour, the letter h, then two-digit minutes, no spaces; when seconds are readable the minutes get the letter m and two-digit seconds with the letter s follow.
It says 2h49
